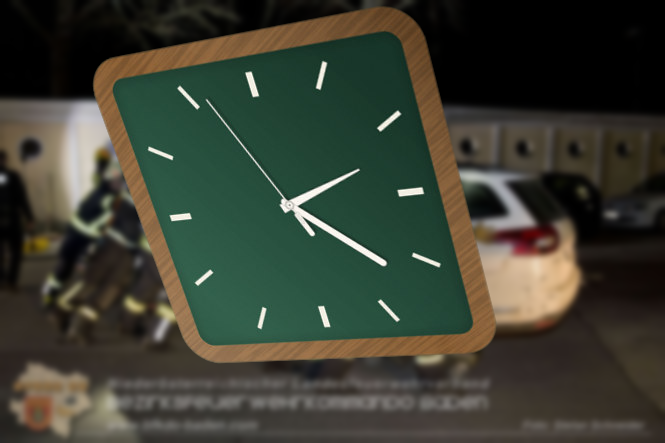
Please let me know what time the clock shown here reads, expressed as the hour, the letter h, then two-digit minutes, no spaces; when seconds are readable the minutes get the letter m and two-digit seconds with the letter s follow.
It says 2h21m56s
